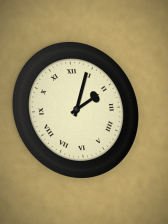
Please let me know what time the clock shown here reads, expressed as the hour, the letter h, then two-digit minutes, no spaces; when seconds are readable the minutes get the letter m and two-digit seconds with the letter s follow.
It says 2h04
